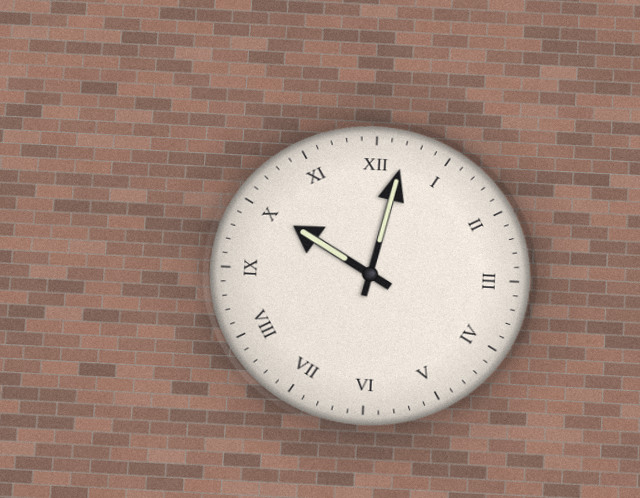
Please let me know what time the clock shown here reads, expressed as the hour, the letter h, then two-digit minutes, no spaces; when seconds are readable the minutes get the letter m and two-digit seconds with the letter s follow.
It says 10h02
